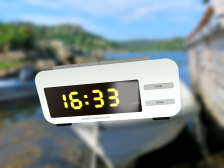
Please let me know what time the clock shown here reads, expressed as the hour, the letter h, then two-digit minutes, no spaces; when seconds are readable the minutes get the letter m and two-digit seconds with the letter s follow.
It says 16h33
